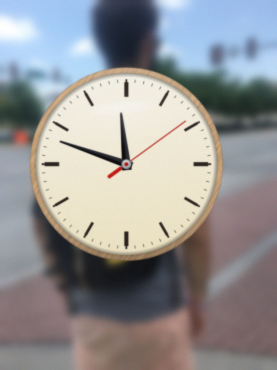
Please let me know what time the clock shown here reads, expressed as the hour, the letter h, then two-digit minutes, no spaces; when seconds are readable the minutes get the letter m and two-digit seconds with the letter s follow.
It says 11h48m09s
